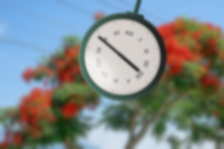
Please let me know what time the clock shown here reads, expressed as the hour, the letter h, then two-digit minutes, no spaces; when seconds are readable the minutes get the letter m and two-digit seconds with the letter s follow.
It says 3h49
